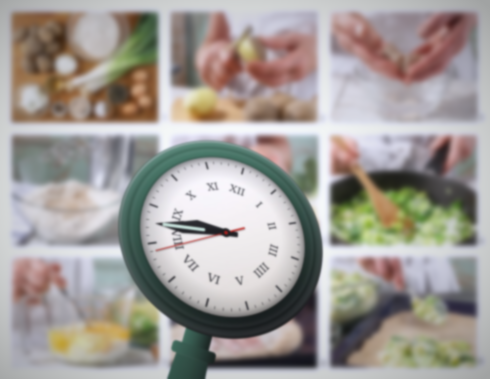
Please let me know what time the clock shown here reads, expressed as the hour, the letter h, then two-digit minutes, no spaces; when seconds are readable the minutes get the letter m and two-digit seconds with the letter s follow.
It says 8h42m39s
